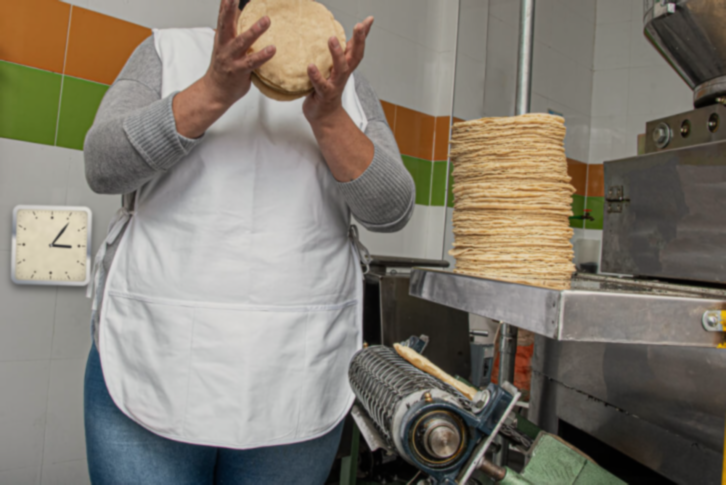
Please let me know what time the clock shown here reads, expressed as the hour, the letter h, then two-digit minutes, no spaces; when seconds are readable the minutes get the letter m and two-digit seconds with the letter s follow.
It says 3h06
